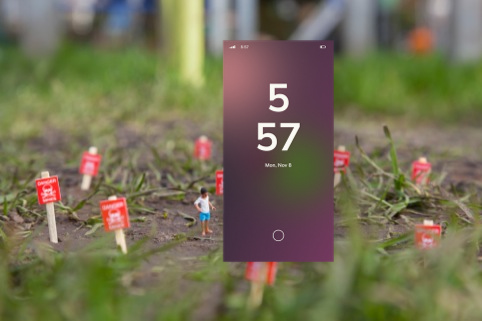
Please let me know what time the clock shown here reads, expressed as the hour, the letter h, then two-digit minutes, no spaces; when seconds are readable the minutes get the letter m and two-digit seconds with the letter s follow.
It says 5h57
